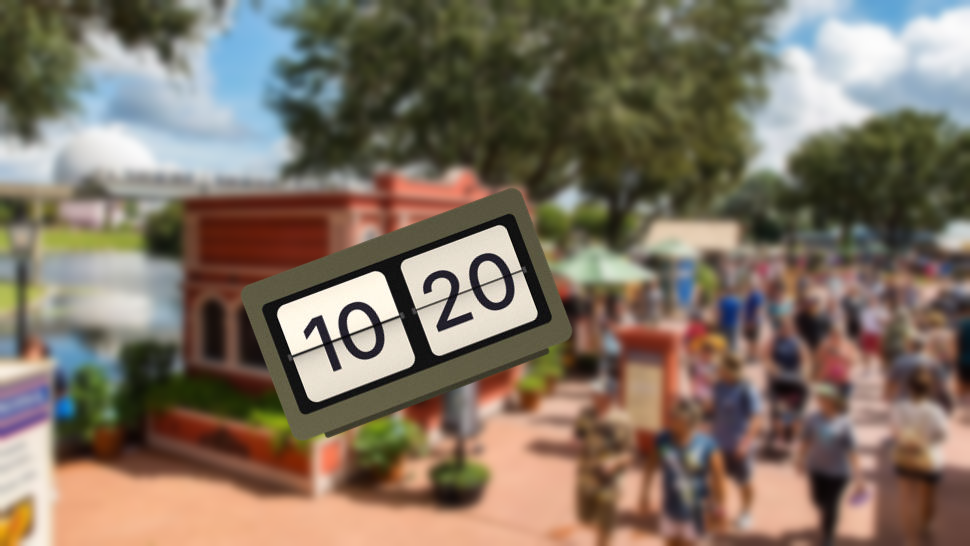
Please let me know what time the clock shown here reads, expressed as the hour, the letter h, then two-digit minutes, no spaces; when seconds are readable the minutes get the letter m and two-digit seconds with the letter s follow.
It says 10h20
